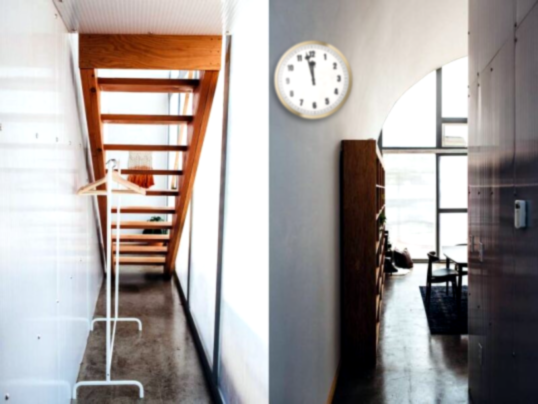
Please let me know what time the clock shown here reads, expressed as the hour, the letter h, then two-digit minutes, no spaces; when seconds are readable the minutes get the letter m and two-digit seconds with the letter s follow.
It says 11h58
